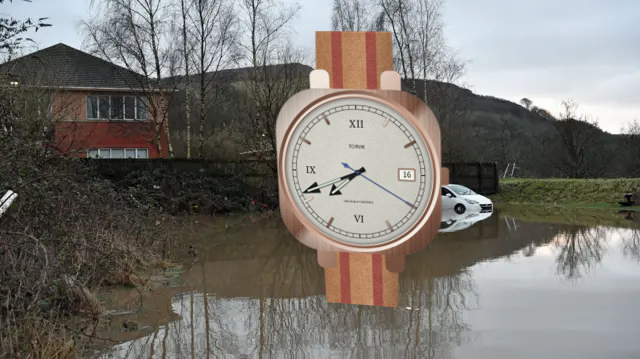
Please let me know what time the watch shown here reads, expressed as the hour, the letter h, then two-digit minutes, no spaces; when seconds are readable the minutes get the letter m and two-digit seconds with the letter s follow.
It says 7h41m20s
